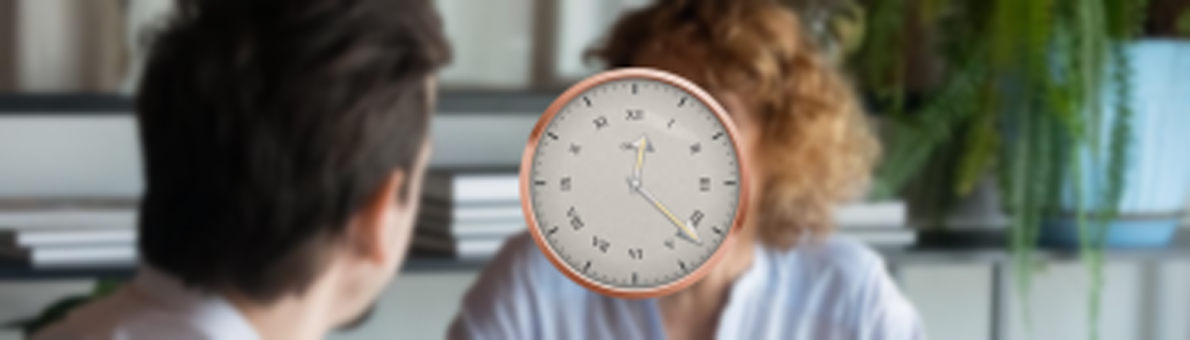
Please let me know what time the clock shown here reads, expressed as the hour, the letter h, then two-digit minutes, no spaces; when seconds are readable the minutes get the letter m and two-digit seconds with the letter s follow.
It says 12h22
